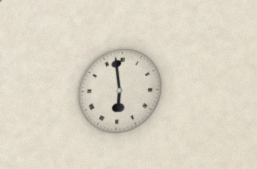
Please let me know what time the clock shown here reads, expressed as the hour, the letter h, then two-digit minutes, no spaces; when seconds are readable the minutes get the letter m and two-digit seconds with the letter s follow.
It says 5h58
